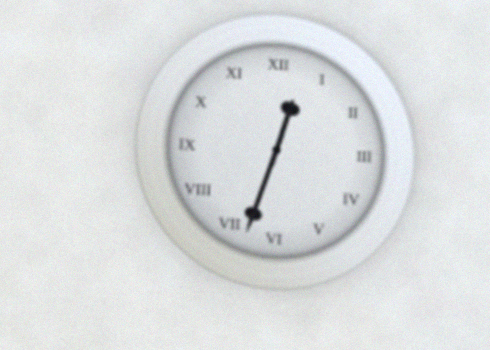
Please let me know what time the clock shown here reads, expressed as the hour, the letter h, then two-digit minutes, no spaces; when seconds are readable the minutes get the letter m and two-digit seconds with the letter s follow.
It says 12h33
